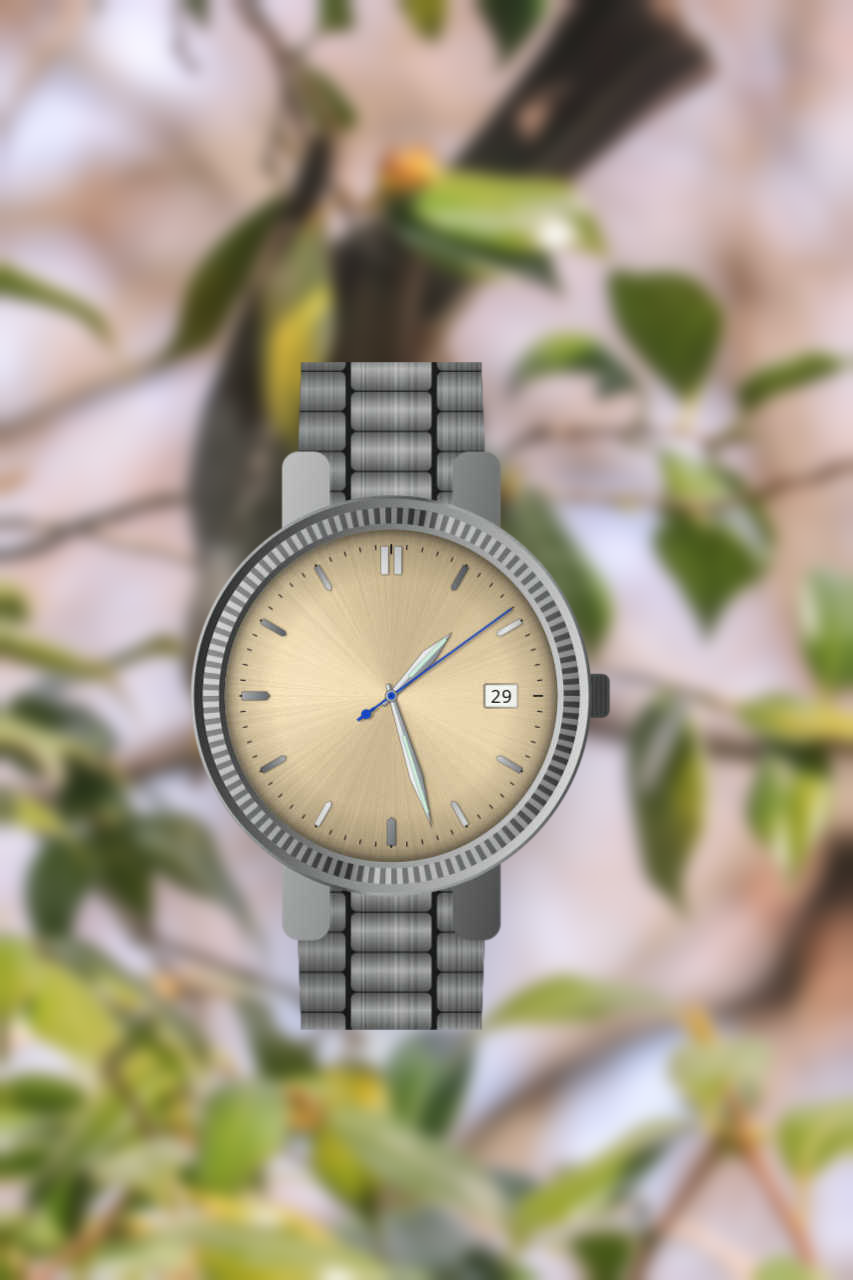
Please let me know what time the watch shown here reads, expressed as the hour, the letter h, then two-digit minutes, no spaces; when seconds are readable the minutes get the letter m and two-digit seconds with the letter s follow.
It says 1h27m09s
